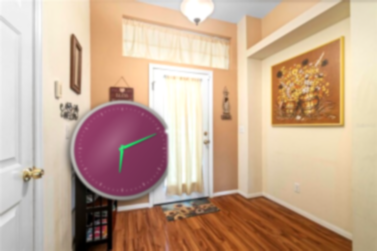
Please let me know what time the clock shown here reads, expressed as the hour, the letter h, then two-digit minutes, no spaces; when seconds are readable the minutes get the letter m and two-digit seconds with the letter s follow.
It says 6h11
